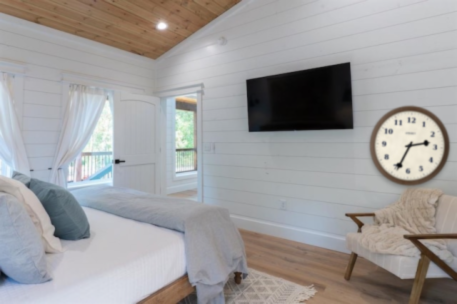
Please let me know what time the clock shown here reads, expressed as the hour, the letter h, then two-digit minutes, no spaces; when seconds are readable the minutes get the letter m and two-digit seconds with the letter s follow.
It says 2h34
